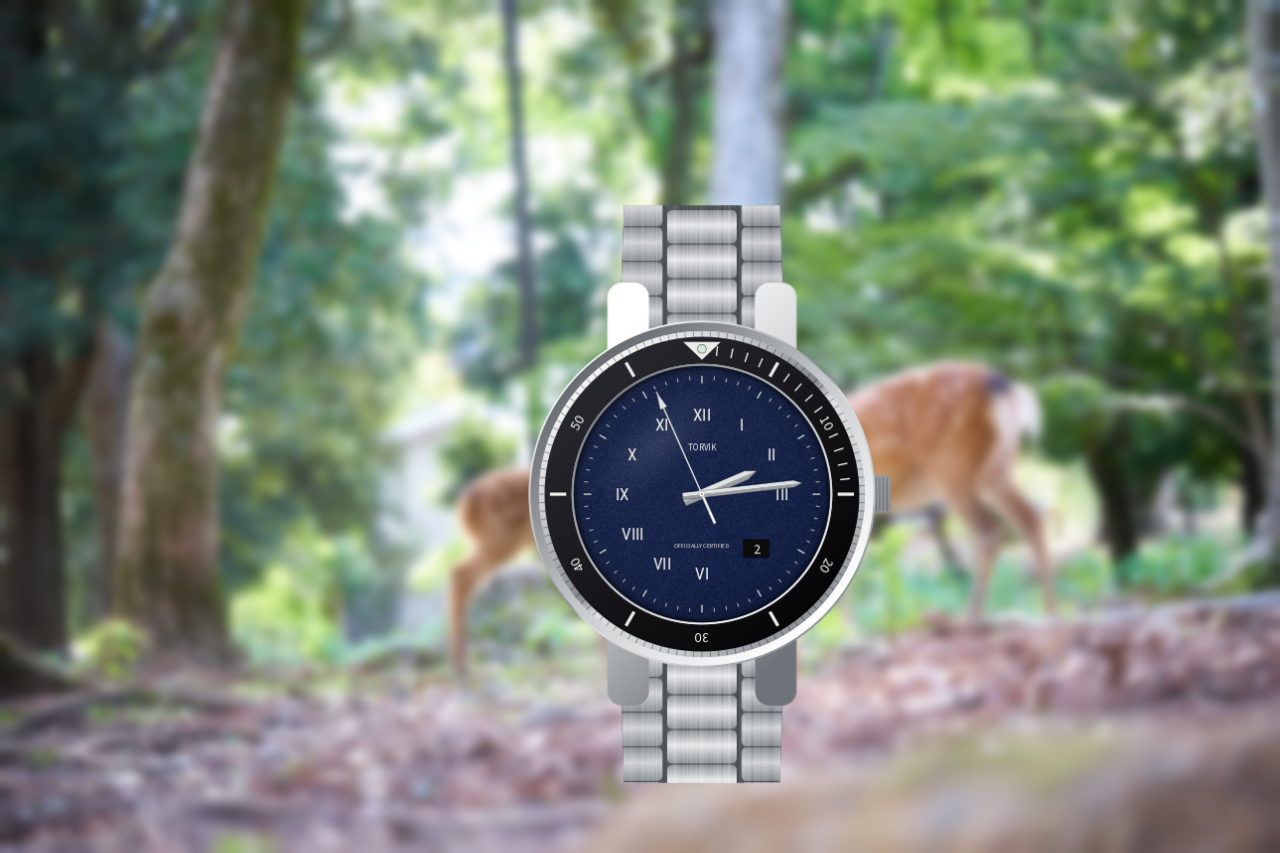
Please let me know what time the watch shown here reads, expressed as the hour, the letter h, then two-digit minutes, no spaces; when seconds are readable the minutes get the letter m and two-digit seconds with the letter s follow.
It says 2h13m56s
